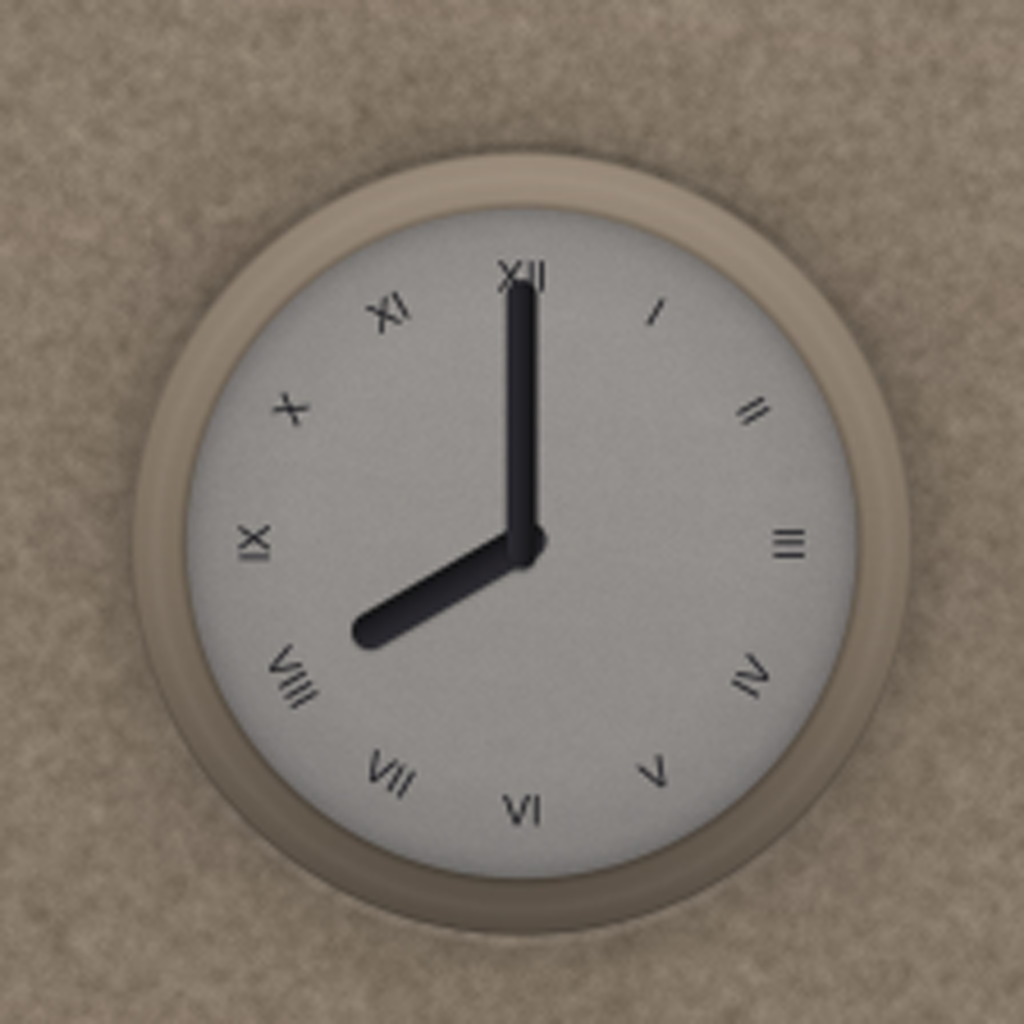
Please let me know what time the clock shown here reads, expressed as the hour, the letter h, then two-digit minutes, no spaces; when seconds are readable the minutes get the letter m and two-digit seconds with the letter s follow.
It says 8h00
